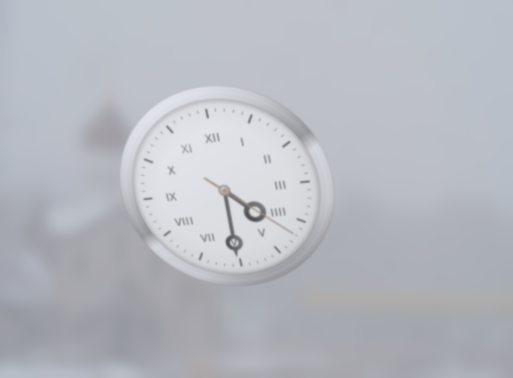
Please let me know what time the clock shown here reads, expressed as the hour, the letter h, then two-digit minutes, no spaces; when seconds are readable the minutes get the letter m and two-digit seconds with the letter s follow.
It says 4h30m22s
